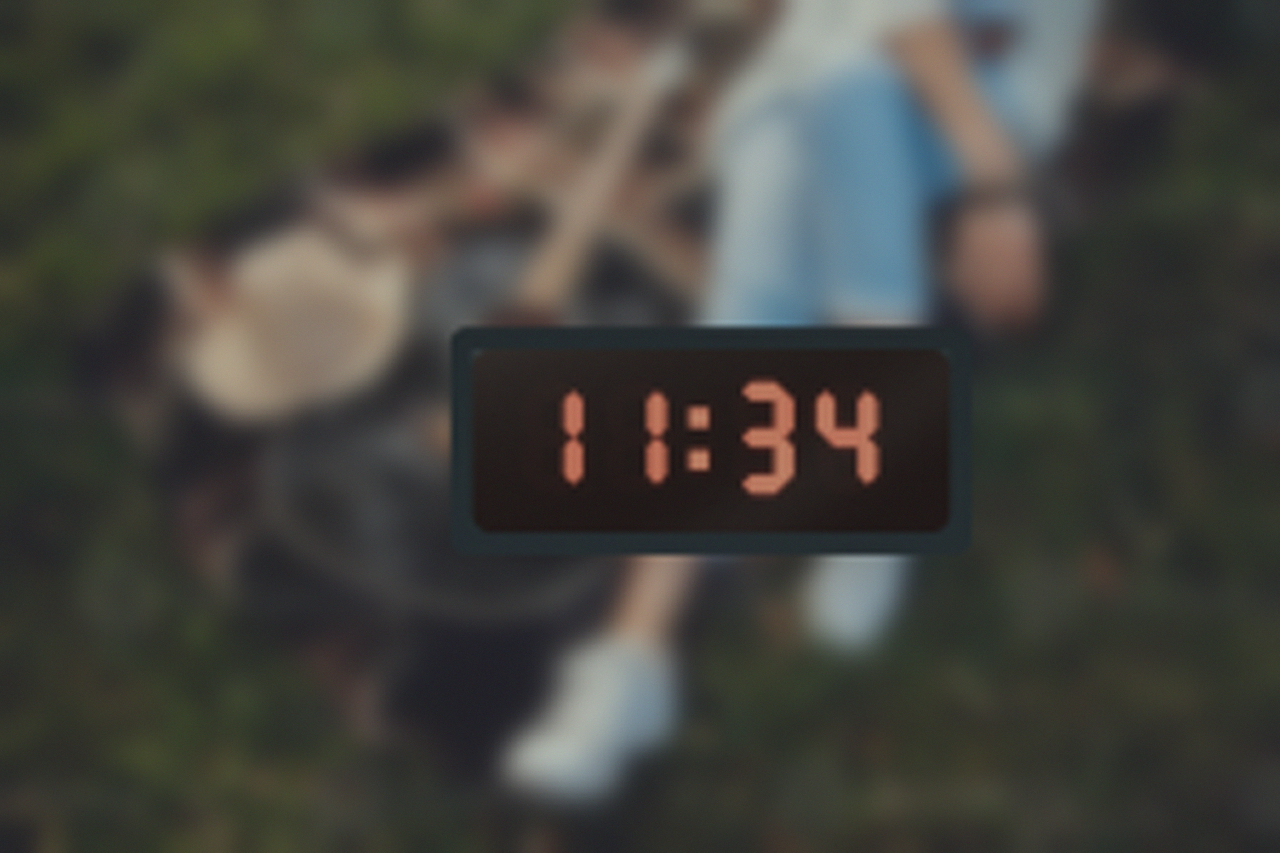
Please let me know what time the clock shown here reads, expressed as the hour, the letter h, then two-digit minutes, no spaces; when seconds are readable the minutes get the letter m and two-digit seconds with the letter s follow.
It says 11h34
